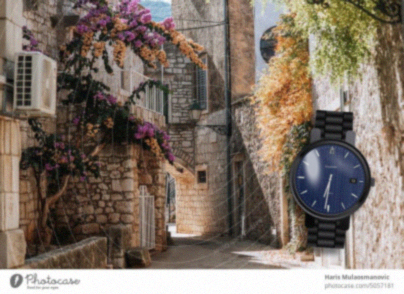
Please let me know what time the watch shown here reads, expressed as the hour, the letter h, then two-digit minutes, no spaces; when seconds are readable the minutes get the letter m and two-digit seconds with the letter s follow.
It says 6h31
